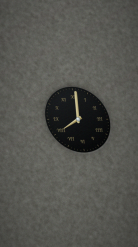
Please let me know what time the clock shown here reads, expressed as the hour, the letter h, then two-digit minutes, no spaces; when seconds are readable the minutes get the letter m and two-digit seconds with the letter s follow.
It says 8h01
